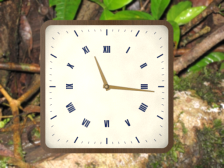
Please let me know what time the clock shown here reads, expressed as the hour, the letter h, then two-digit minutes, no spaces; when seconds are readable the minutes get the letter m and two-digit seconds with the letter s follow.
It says 11h16
